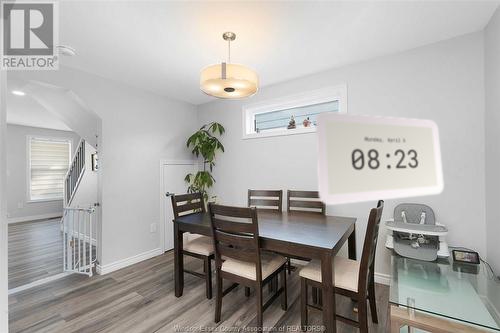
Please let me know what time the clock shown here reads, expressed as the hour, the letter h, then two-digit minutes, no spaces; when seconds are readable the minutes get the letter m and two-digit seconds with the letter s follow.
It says 8h23
